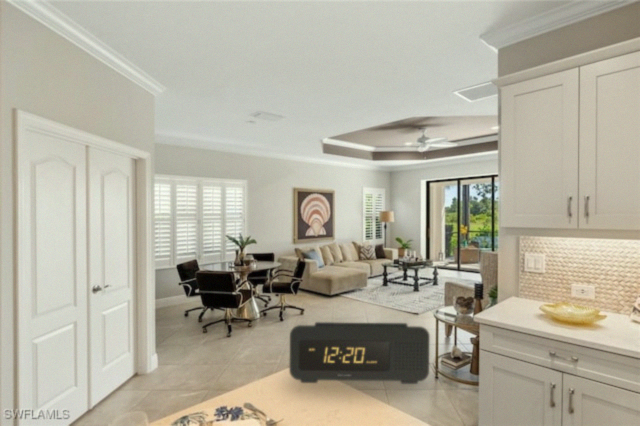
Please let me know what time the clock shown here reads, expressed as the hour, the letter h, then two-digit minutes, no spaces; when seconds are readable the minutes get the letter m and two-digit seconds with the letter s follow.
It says 12h20
